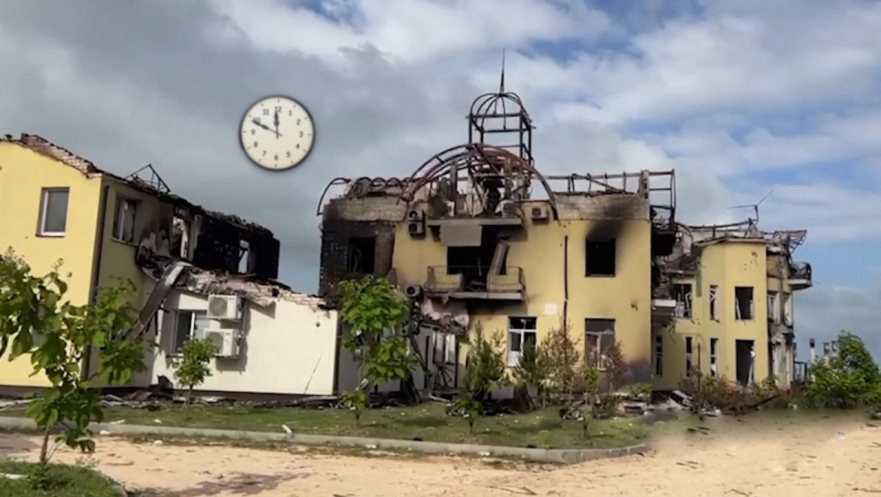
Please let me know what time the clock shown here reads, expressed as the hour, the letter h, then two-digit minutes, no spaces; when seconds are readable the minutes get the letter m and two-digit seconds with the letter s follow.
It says 11h49
